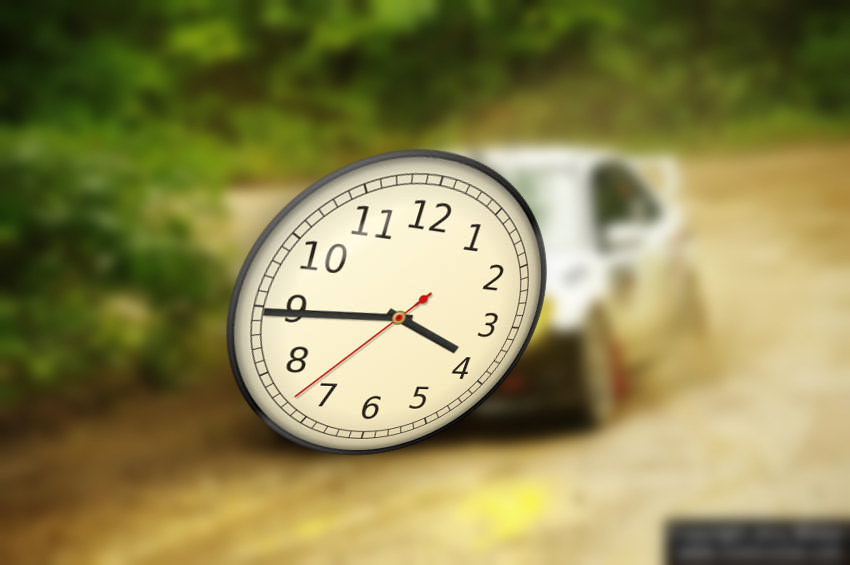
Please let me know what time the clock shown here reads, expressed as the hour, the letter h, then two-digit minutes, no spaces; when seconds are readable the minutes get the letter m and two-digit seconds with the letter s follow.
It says 3h44m37s
